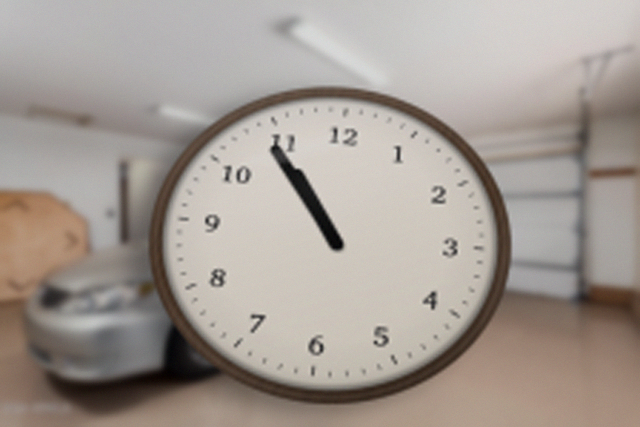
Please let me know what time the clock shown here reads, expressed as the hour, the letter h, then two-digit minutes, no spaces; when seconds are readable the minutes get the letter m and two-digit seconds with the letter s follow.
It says 10h54
